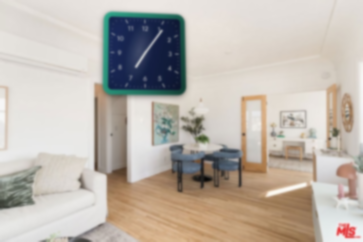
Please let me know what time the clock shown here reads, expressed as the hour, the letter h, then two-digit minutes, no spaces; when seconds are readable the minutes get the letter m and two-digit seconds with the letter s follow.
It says 7h06
